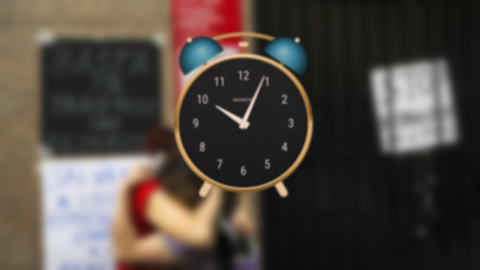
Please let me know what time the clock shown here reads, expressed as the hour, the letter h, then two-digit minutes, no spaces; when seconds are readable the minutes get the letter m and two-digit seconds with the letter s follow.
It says 10h04
